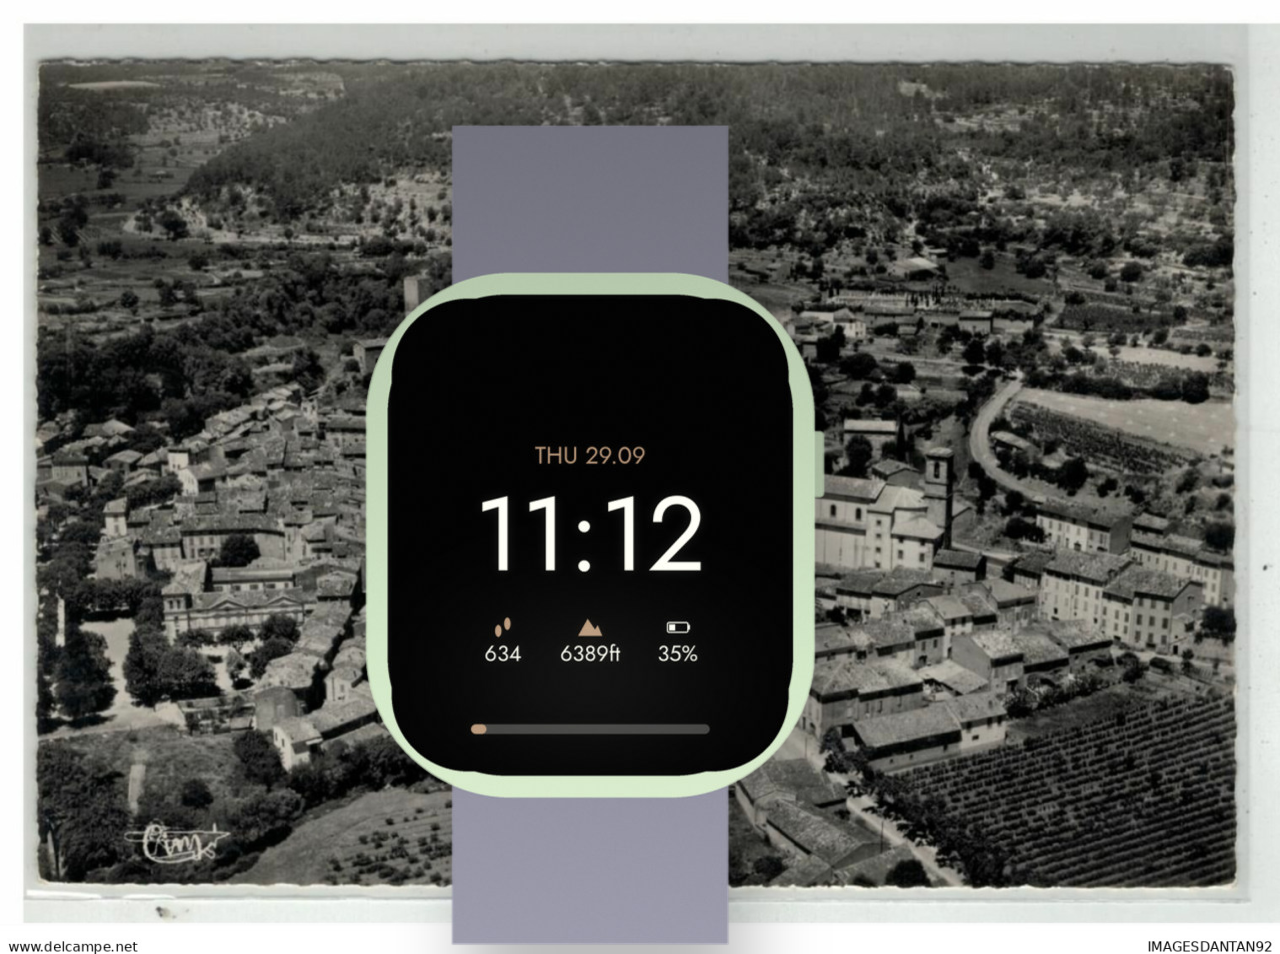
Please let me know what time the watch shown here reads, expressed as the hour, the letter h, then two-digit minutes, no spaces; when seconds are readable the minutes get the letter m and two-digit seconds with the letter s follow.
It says 11h12
